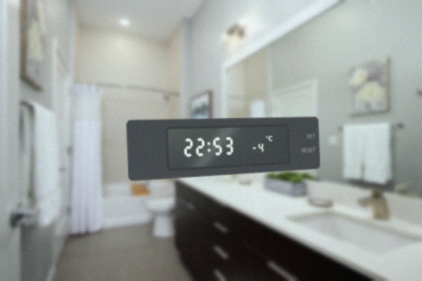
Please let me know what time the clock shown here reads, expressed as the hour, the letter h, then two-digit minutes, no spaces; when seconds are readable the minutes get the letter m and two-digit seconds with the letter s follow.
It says 22h53
